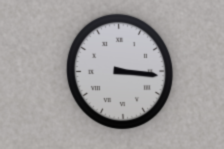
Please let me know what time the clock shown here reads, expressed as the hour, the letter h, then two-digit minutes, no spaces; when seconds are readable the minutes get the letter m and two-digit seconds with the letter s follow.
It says 3h16
